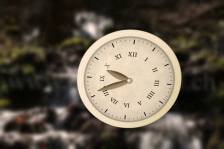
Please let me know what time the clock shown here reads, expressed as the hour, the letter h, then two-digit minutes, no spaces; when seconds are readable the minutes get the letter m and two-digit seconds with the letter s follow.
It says 9h41
